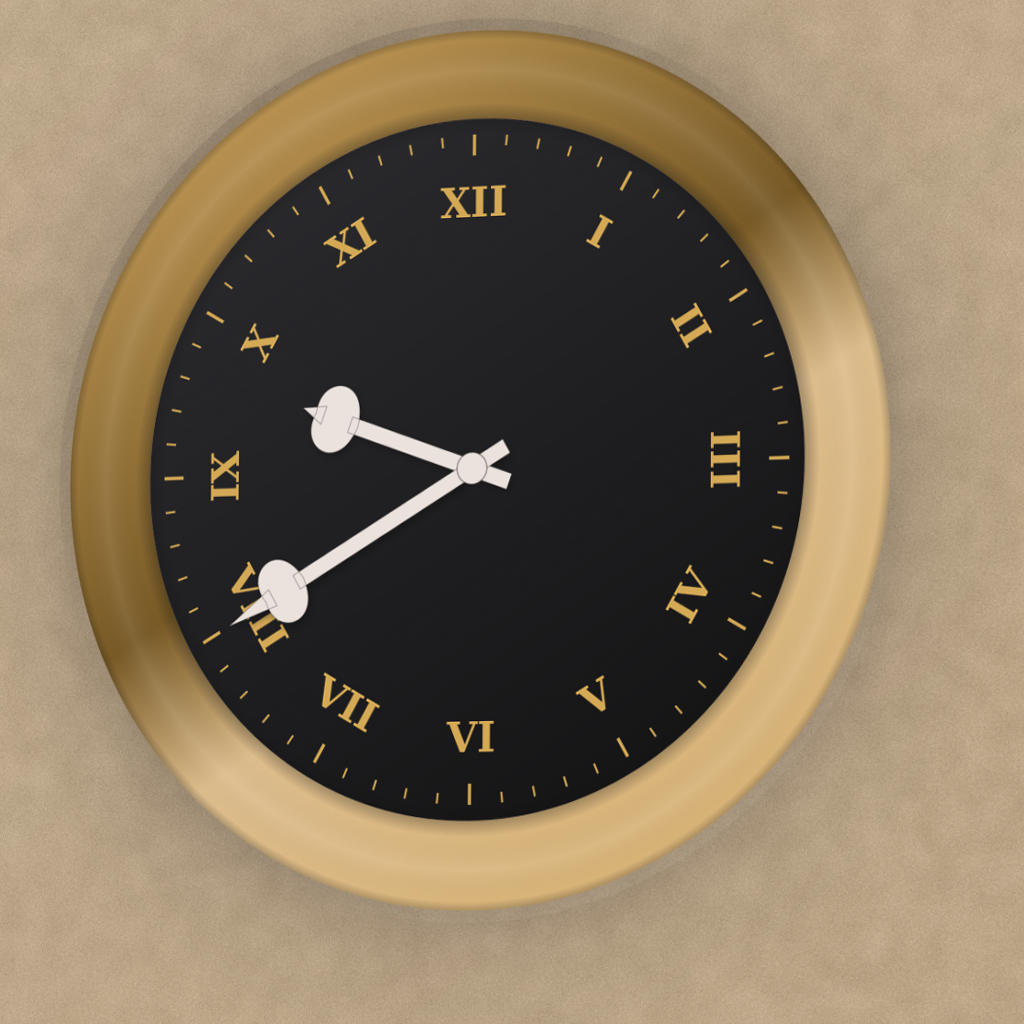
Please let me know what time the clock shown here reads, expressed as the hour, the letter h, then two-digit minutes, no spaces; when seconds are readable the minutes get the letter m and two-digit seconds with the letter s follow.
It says 9h40
